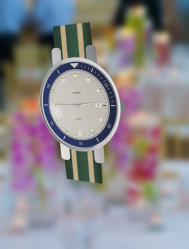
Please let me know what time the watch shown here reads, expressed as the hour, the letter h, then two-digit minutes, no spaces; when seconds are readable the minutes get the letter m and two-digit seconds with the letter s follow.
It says 2h45
